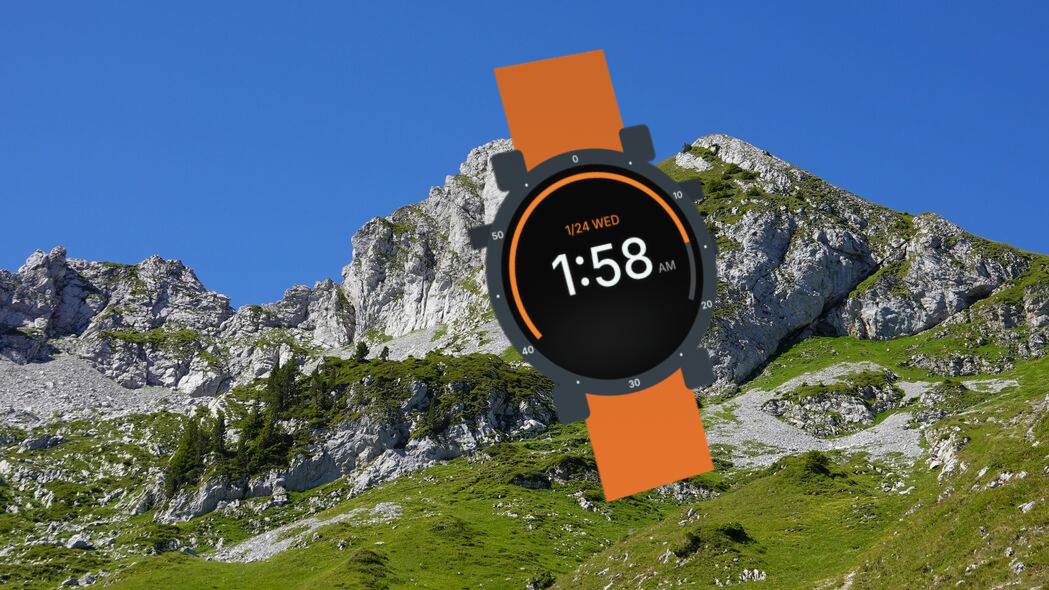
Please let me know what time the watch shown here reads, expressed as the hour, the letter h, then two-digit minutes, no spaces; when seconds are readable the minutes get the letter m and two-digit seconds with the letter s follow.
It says 1h58
